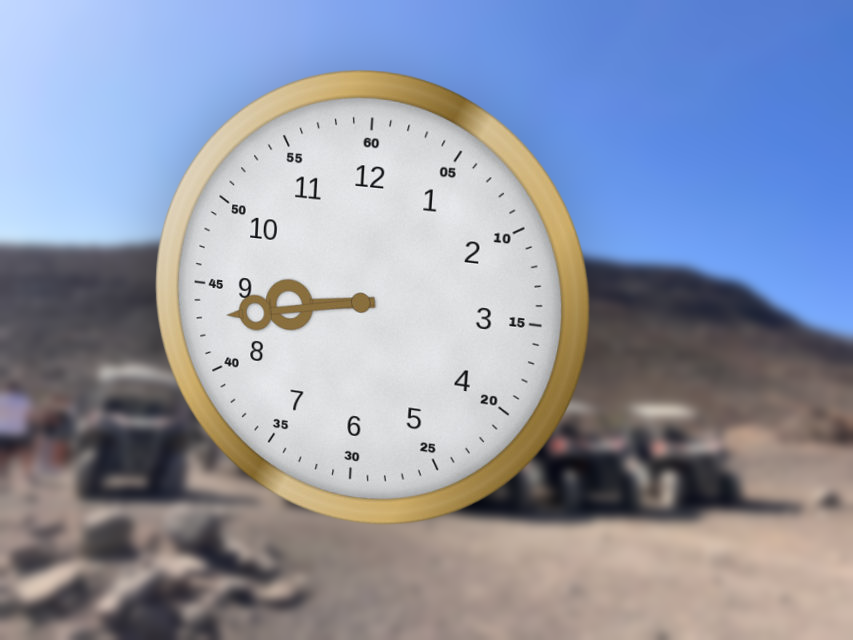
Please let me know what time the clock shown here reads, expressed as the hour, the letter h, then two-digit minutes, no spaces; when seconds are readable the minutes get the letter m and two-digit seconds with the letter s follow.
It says 8h43
